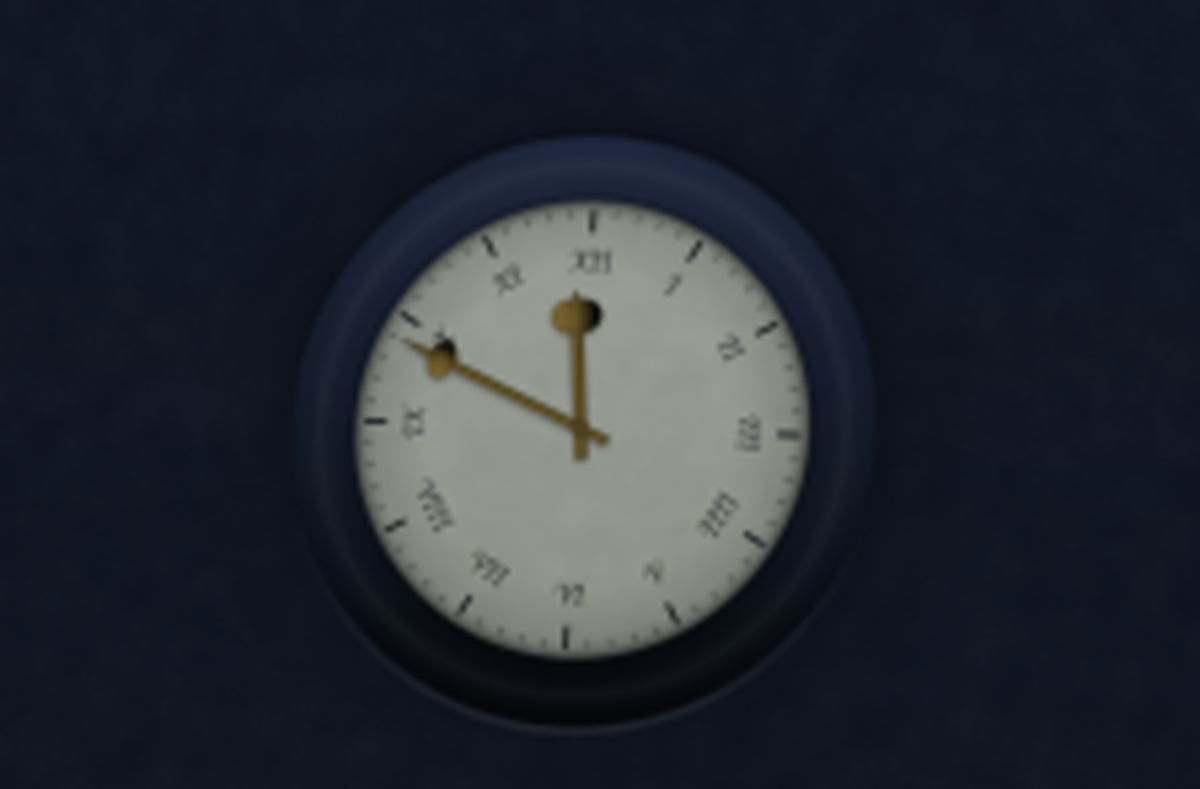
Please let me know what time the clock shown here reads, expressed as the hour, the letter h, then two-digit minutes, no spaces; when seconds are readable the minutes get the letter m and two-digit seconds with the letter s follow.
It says 11h49
